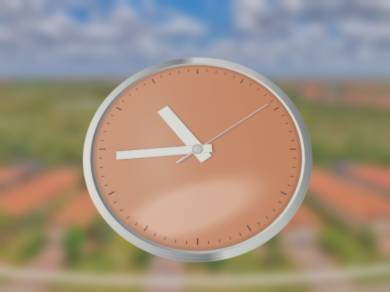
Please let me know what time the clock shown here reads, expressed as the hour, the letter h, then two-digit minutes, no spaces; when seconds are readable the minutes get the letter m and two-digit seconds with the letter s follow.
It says 10h44m09s
